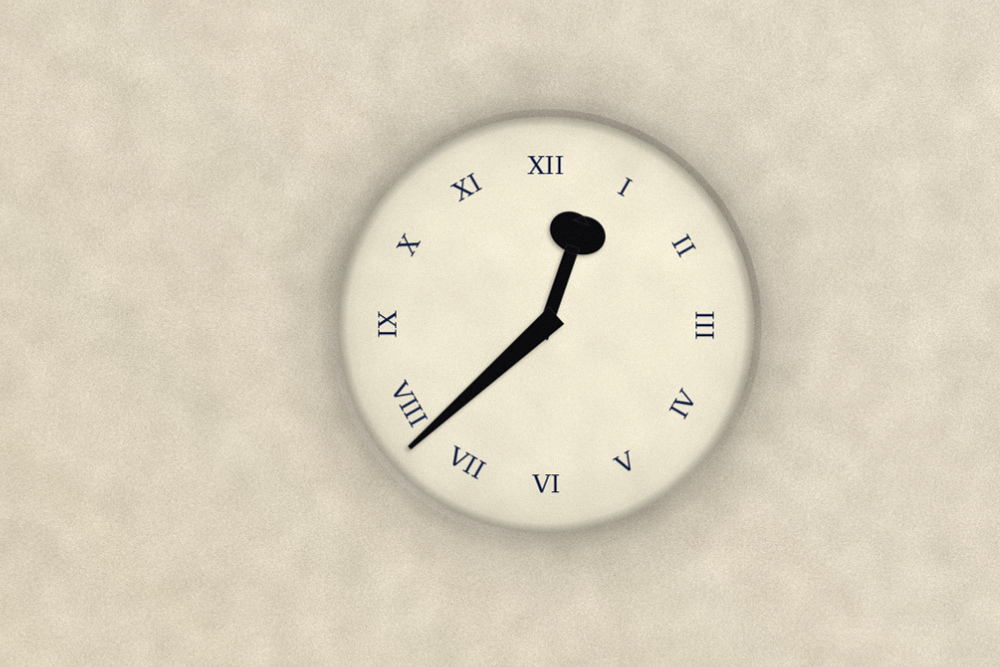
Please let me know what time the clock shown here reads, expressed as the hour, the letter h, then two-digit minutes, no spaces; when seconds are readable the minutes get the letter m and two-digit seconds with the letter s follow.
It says 12h38
